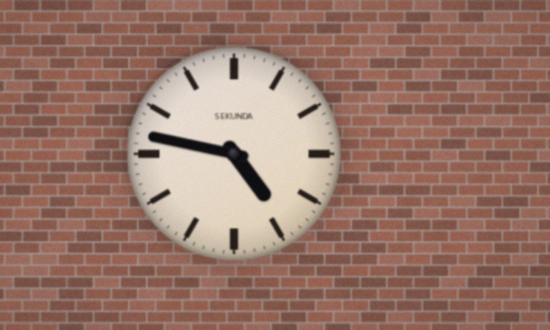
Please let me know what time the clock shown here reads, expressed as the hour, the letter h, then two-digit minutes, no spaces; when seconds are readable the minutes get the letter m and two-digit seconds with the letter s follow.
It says 4h47
